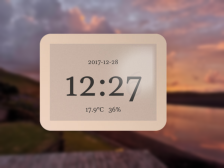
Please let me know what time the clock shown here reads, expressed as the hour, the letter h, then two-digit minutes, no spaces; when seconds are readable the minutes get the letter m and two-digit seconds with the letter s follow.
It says 12h27
